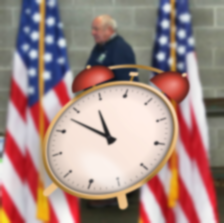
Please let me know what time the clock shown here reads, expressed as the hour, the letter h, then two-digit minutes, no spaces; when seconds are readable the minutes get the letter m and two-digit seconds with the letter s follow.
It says 10h48
